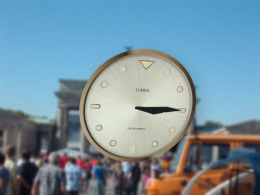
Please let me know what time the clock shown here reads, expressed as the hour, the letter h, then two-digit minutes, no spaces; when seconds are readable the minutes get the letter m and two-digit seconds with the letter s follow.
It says 3h15
